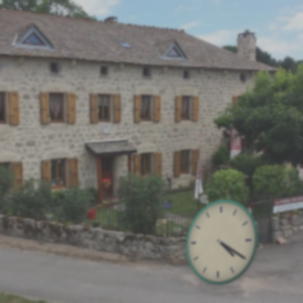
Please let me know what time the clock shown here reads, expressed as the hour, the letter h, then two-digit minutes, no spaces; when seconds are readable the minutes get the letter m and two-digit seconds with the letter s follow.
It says 4h20
